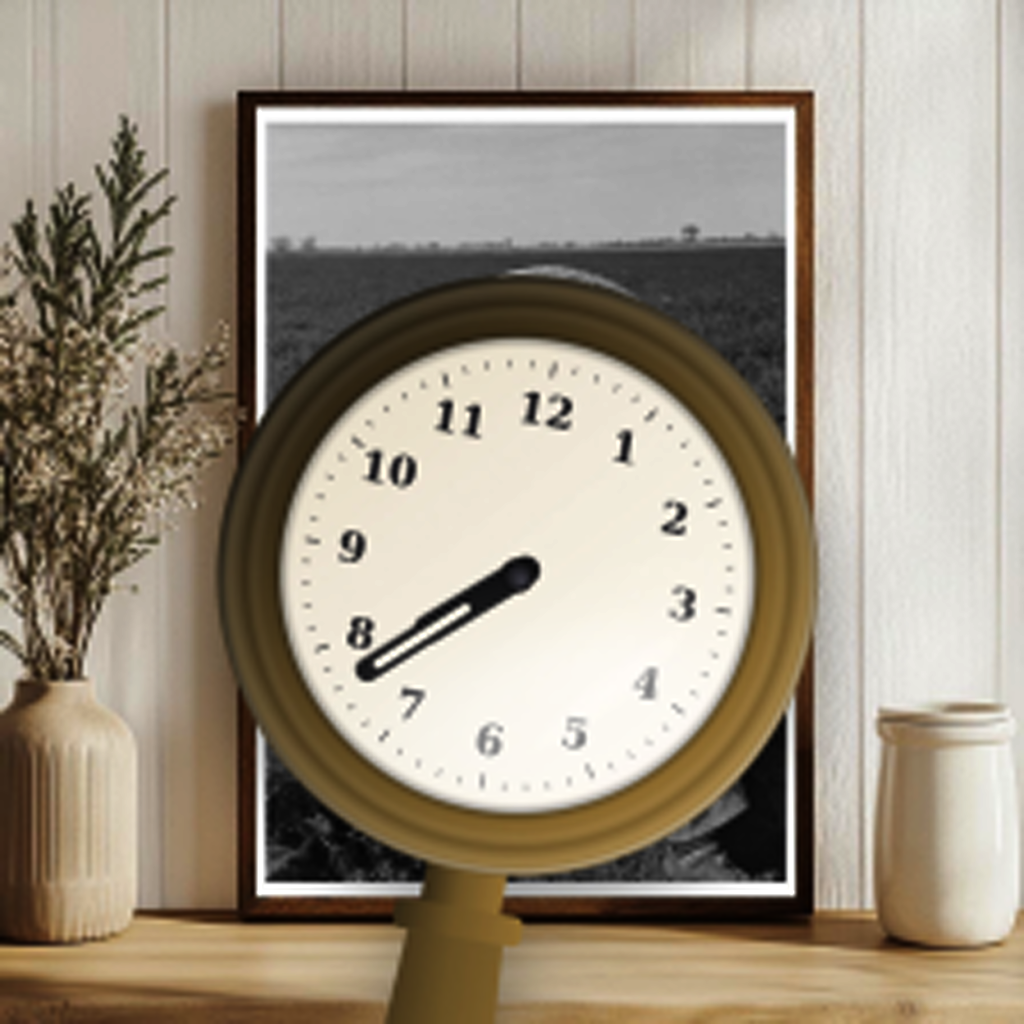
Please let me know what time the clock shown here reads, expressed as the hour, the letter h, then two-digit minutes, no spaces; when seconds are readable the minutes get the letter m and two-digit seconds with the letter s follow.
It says 7h38
